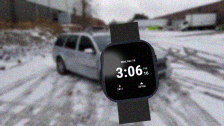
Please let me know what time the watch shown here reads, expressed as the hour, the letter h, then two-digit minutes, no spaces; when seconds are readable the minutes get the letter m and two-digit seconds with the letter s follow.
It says 3h06
